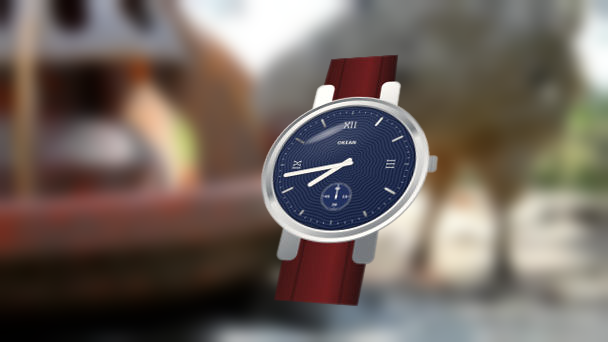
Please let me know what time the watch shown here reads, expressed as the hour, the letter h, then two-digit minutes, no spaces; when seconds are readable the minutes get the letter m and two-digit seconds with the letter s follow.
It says 7h43
